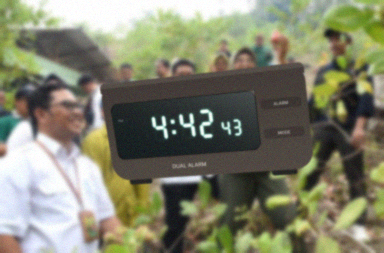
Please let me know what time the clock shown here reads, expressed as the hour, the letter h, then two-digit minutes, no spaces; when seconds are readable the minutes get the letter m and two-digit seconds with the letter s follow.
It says 4h42m43s
